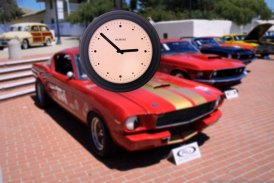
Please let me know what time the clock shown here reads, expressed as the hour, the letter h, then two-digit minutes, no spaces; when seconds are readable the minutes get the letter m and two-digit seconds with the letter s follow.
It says 2h52
